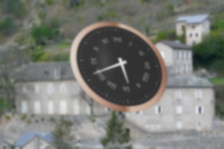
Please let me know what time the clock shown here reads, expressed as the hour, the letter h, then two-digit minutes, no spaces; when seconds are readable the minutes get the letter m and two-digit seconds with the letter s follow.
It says 5h41
